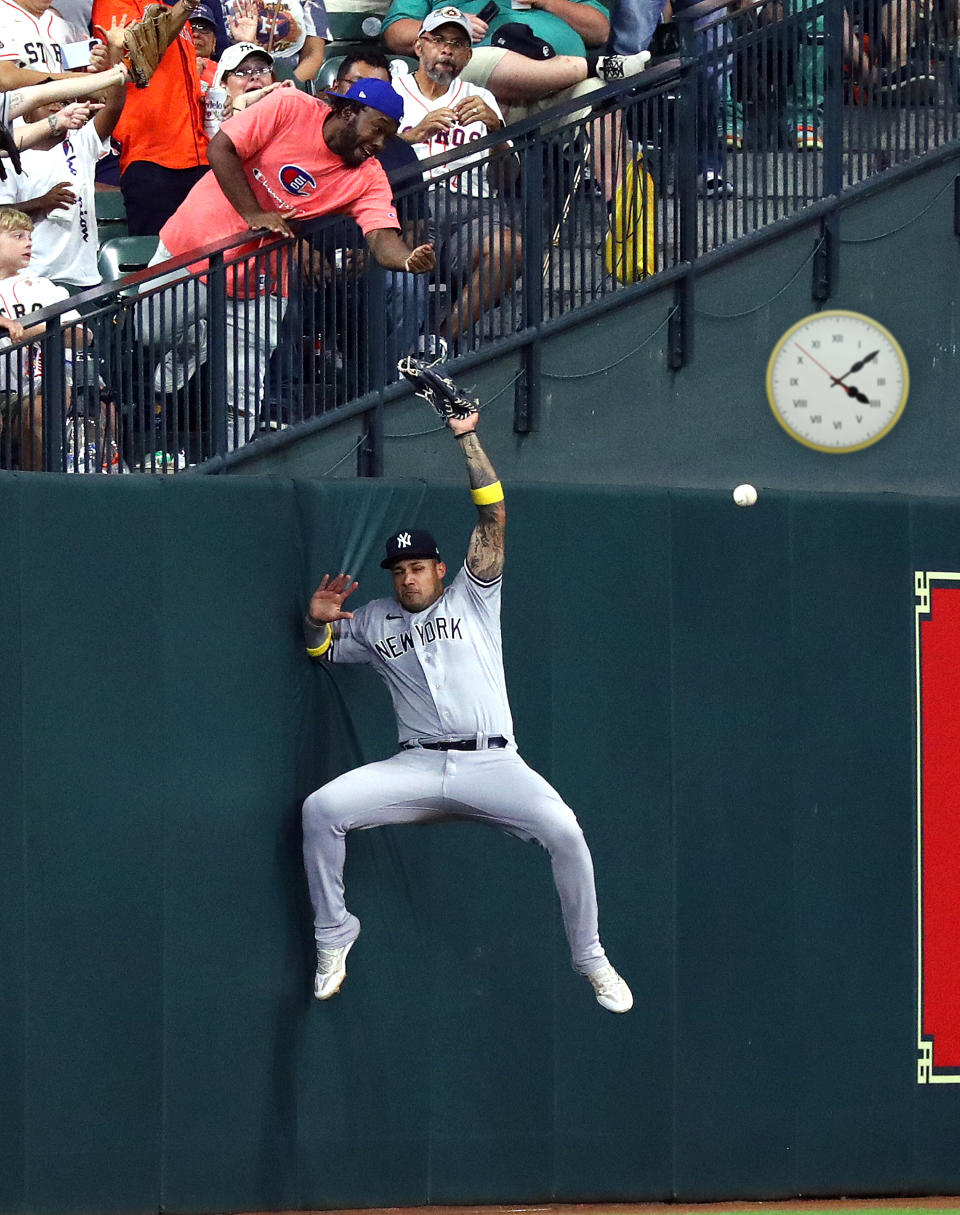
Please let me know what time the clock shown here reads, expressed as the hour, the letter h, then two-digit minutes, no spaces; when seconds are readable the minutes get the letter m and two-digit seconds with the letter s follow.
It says 4h08m52s
